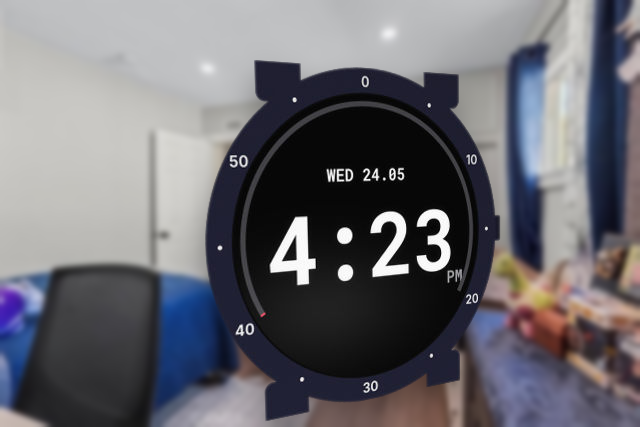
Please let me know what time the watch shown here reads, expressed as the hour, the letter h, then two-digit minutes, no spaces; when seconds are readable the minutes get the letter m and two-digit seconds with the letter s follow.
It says 4h23
